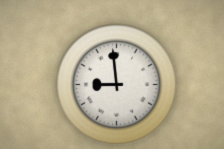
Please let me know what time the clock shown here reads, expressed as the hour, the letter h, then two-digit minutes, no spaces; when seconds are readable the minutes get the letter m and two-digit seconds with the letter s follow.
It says 8h59
